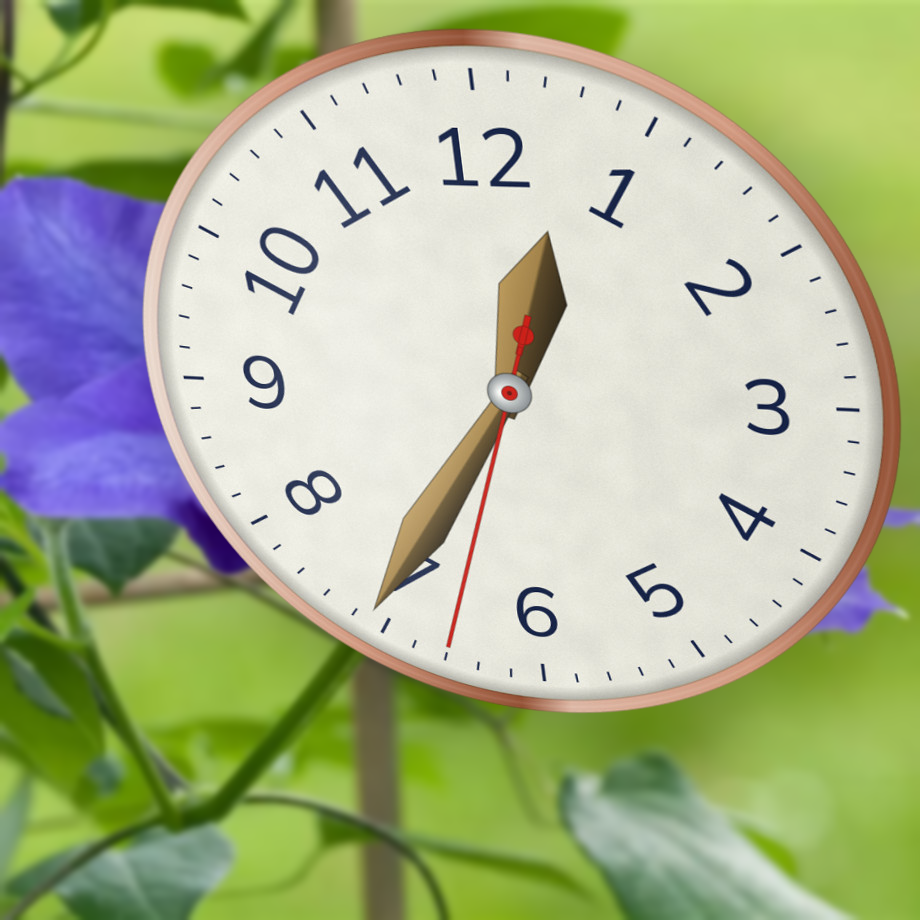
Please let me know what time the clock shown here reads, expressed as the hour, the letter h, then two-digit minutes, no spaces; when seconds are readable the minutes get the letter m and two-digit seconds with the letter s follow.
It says 12h35m33s
